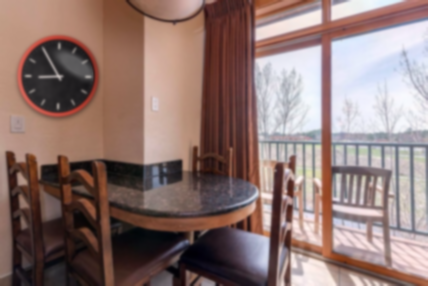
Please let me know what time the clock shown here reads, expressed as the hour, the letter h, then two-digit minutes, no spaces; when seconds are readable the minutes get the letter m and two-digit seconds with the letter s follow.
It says 8h55
